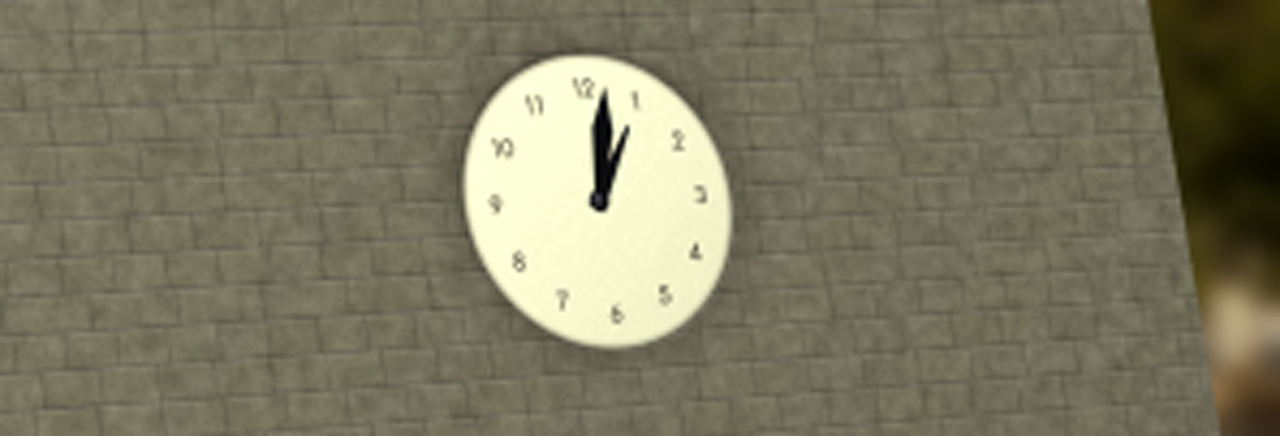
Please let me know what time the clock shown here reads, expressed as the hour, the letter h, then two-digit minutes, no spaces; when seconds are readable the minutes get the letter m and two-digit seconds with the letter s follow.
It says 1h02
